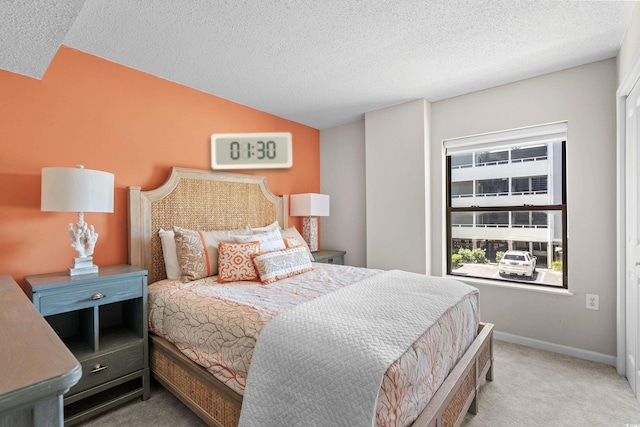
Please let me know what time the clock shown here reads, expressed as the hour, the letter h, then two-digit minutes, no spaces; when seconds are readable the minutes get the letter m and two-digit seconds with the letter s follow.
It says 1h30
